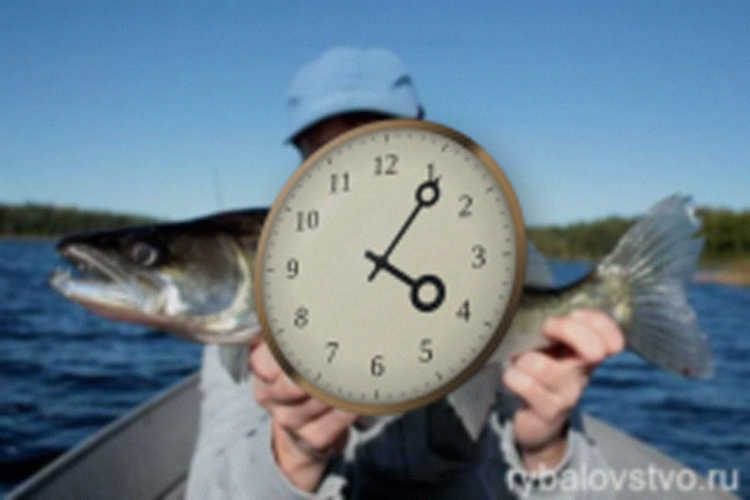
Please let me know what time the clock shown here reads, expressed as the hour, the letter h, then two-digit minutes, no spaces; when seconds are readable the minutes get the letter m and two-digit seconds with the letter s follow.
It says 4h06
